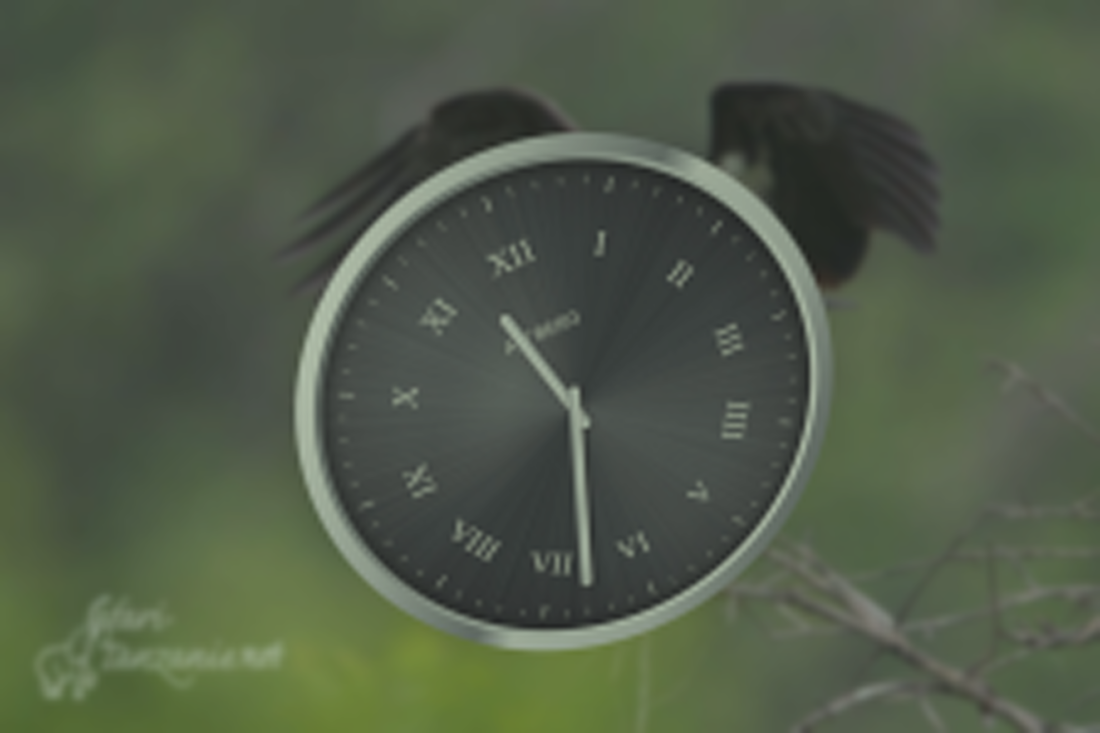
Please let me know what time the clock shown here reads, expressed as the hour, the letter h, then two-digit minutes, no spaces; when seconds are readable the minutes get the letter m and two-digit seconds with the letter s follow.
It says 11h33
